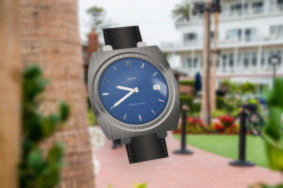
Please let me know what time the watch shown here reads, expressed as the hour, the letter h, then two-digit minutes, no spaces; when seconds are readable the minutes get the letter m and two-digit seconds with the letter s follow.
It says 9h40
